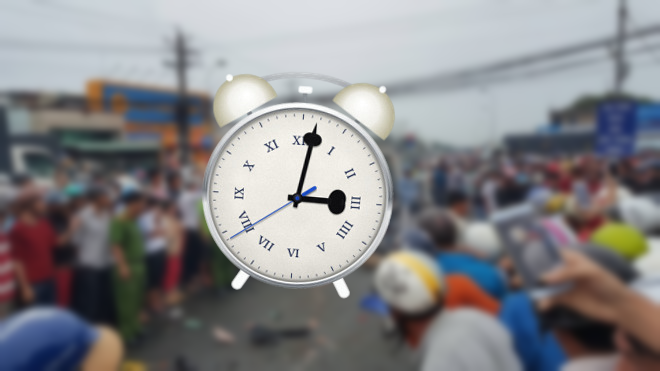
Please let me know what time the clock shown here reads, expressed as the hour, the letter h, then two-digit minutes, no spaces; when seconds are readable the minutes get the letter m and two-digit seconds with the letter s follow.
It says 3h01m39s
